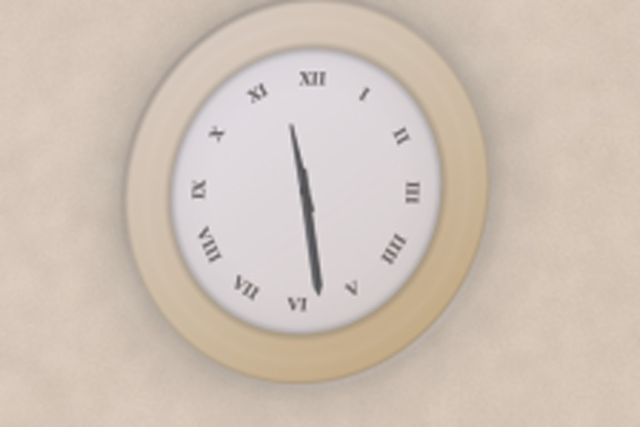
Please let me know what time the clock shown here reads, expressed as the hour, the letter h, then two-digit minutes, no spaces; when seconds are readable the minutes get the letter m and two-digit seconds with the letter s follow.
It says 11h28
